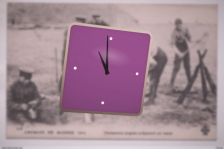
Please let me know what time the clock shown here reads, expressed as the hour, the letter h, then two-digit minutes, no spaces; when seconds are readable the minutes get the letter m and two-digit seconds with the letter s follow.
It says 10h59
